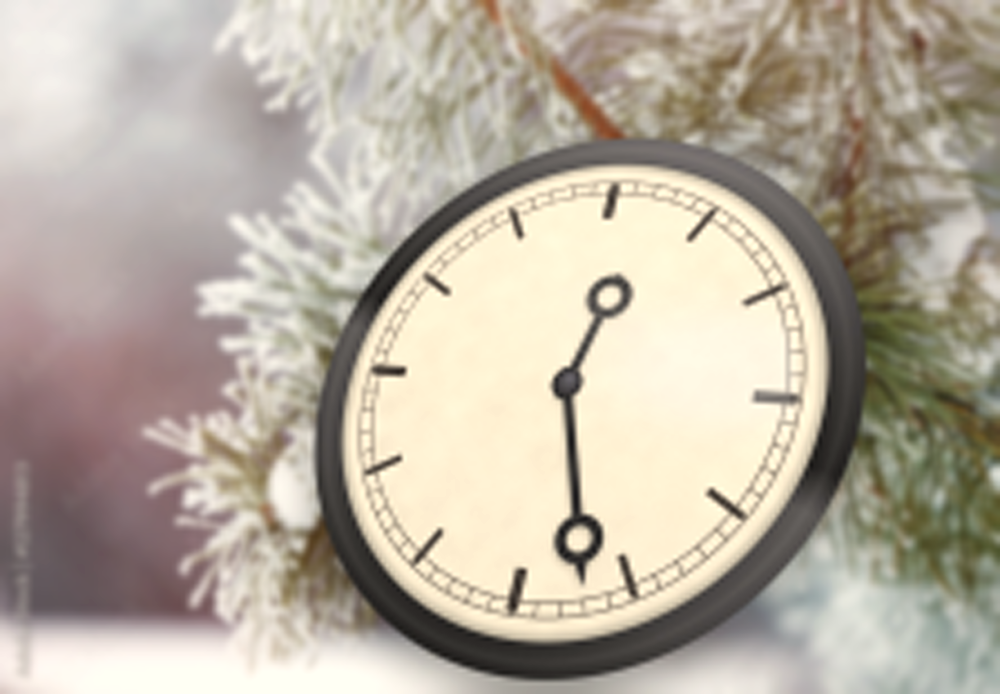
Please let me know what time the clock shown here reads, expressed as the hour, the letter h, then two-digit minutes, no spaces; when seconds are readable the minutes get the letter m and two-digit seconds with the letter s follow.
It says 12h27
